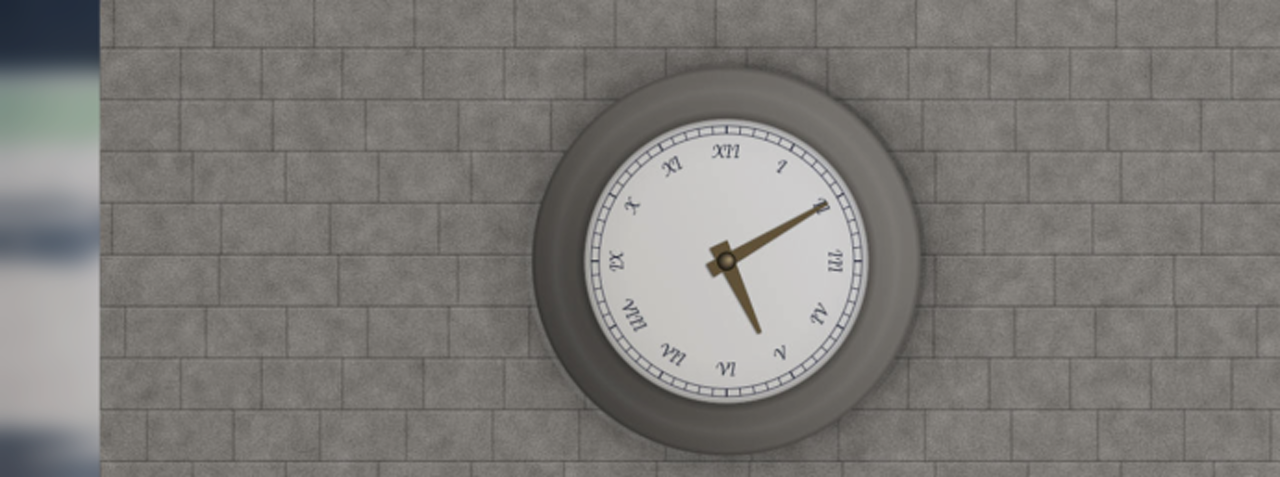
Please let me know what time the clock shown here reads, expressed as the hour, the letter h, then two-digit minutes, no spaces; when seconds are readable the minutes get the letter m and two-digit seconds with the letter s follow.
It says 5h10
